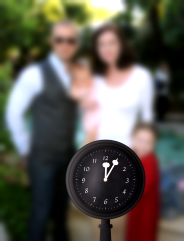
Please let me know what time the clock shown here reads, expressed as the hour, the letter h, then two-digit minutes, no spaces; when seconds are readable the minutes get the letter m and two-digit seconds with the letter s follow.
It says 12h05
